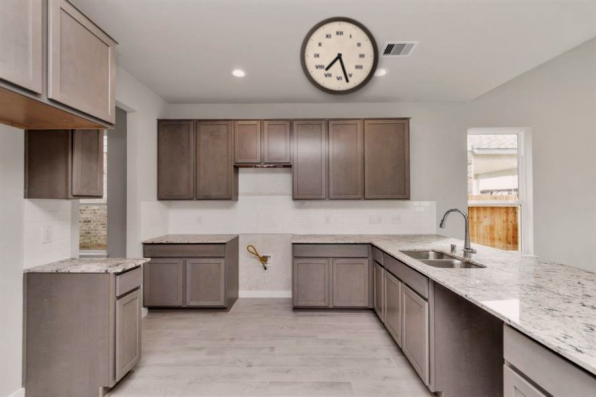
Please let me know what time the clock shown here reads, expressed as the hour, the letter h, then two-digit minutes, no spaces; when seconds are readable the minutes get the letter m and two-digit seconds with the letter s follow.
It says 7h27
